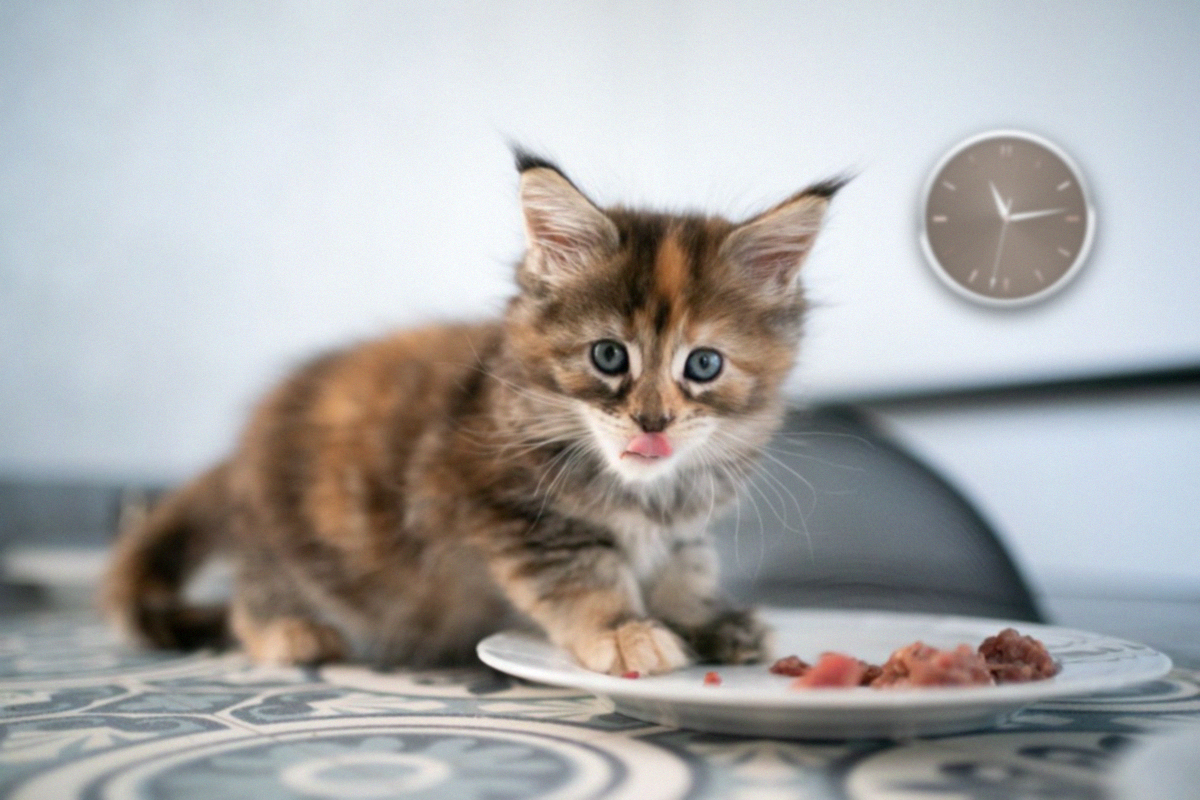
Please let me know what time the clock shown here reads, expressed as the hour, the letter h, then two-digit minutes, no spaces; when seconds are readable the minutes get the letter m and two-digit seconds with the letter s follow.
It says 11h13m32s
